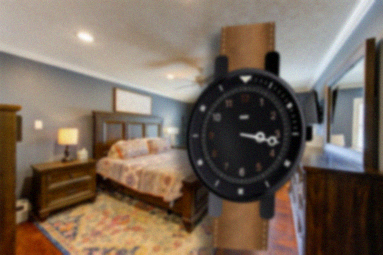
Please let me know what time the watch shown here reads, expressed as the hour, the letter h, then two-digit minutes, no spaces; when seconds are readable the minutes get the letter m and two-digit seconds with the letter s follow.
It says 3h17
